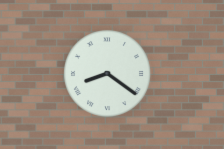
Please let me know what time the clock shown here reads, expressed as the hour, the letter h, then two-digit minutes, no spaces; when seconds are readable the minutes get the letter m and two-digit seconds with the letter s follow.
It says 8h21
